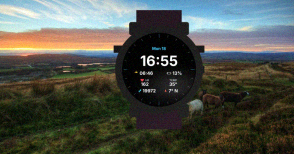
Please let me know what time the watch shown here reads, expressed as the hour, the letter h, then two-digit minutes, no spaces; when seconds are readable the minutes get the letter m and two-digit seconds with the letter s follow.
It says 16h55
